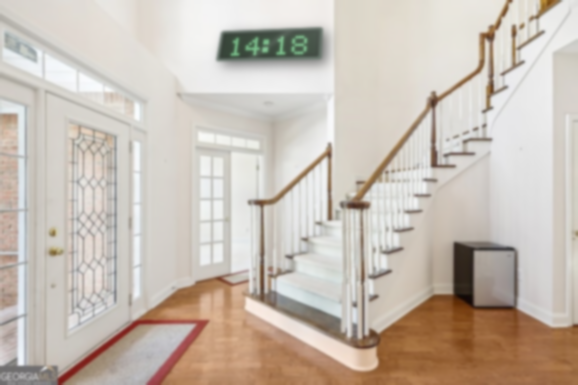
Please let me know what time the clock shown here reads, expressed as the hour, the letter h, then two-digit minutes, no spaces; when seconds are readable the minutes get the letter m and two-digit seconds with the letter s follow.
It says 14h18
